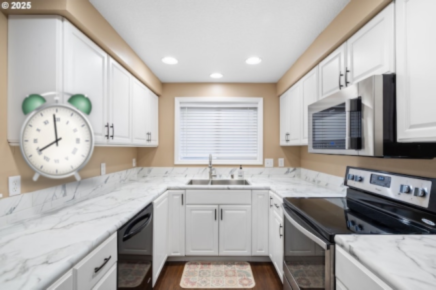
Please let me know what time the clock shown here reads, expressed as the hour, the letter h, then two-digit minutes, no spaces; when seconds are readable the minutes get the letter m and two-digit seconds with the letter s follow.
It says 7h59
